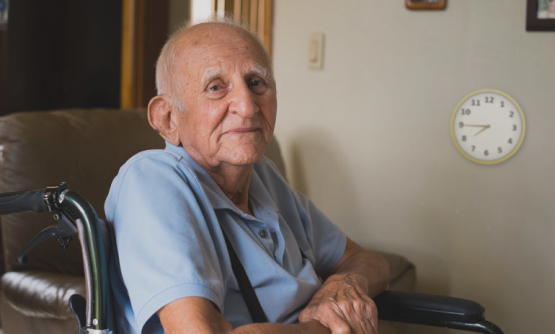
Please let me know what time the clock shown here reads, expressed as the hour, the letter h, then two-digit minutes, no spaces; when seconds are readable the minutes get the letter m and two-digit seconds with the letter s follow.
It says 7h45
